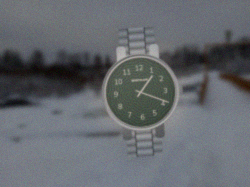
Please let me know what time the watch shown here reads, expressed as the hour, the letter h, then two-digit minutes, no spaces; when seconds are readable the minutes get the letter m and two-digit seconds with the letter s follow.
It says 1h19
